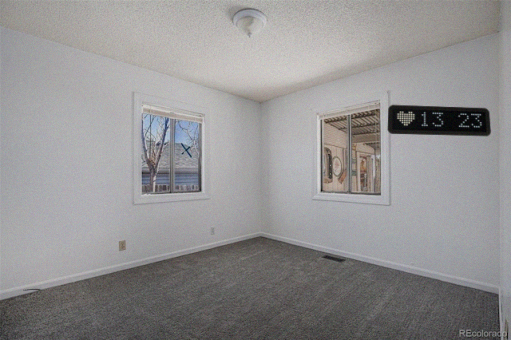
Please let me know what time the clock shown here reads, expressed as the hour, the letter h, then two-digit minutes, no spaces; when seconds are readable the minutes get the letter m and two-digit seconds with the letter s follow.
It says 13h23
